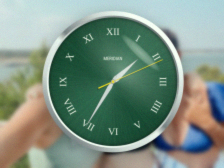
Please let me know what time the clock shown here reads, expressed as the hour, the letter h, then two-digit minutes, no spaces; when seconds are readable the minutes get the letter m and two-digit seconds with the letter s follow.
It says 1h35m11s
